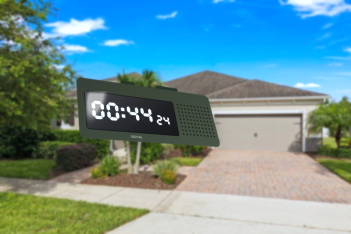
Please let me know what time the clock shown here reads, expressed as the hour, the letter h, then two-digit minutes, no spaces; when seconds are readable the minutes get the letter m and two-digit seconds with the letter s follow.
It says 0h44m24s
